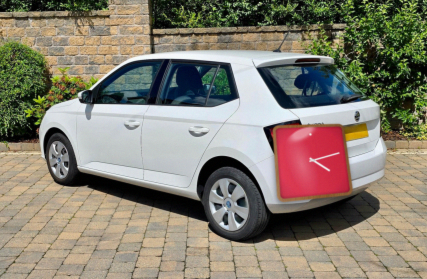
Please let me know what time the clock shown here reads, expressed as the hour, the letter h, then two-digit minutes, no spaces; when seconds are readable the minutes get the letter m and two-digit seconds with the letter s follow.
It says 4h13
